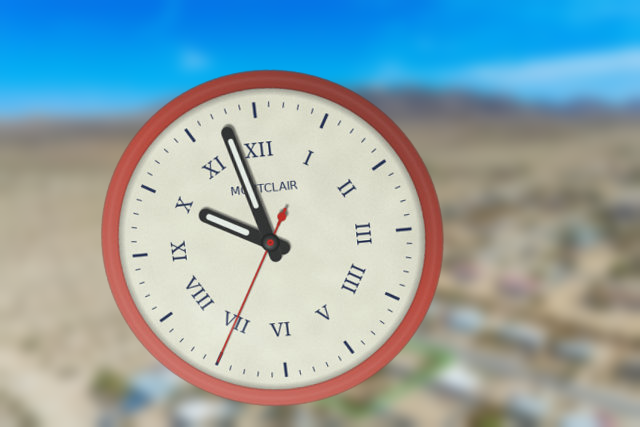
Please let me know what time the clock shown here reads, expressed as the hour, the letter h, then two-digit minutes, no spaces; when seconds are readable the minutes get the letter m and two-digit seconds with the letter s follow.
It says 9h57m35s
